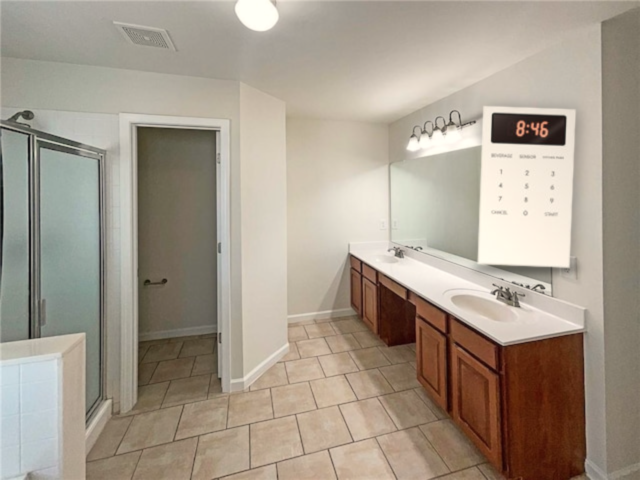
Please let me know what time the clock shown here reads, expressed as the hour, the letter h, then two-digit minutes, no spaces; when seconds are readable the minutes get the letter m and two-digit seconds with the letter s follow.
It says 8h46
